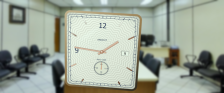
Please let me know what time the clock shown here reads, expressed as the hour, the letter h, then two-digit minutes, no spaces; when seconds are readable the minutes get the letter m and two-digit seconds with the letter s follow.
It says 1h46
